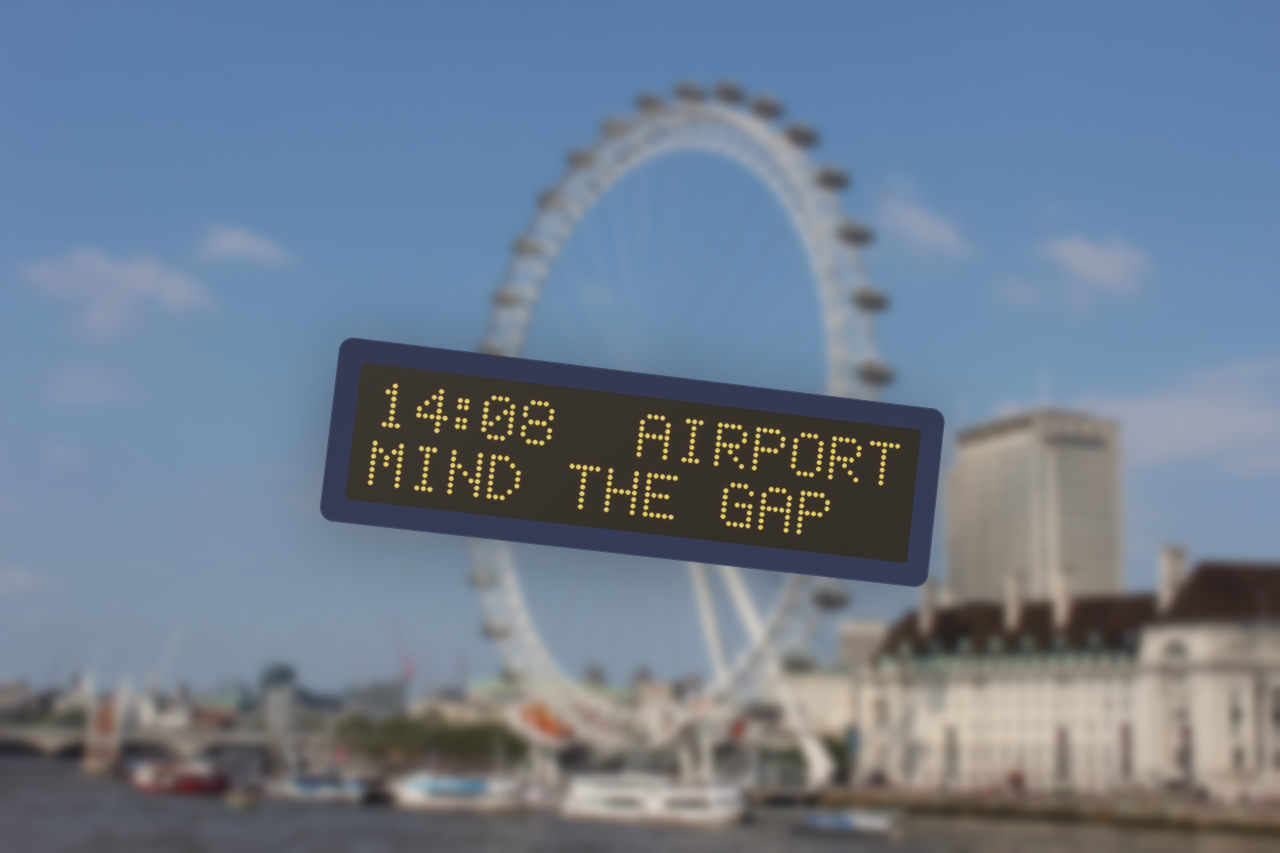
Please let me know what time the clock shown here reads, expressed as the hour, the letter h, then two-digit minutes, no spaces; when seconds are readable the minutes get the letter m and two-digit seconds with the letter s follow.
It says 14h08
